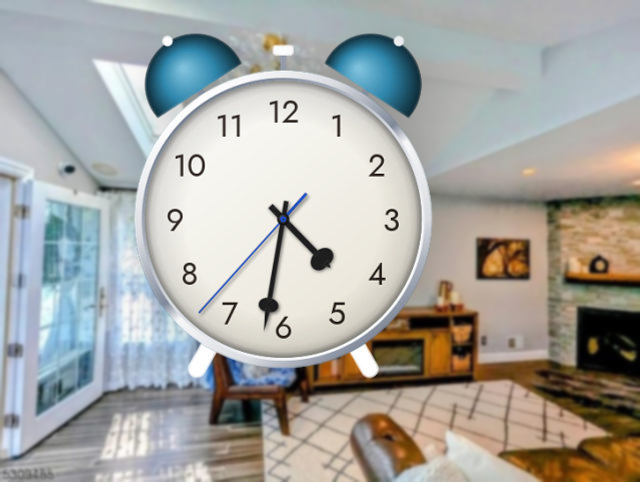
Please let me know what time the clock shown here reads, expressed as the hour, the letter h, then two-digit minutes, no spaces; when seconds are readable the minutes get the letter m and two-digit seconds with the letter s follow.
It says 4h31m37s
